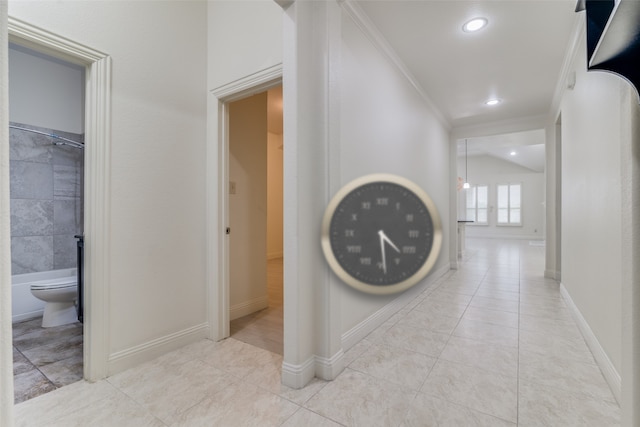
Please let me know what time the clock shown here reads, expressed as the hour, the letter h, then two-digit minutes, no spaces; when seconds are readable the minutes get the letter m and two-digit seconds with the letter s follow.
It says 4h29
